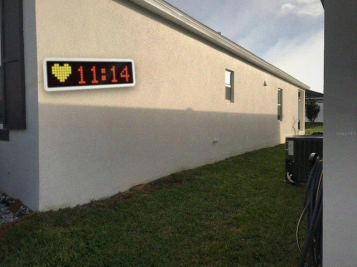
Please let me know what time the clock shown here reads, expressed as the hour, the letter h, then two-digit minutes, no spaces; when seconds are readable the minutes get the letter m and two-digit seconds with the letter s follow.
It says 11h14
